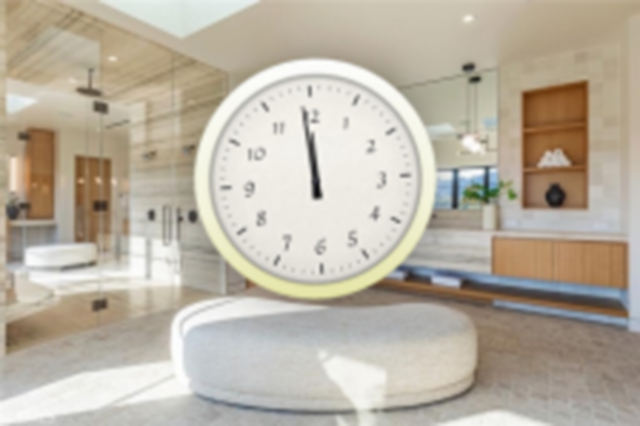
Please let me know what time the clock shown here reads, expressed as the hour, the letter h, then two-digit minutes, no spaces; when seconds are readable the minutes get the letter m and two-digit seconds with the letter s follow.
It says 11h59
